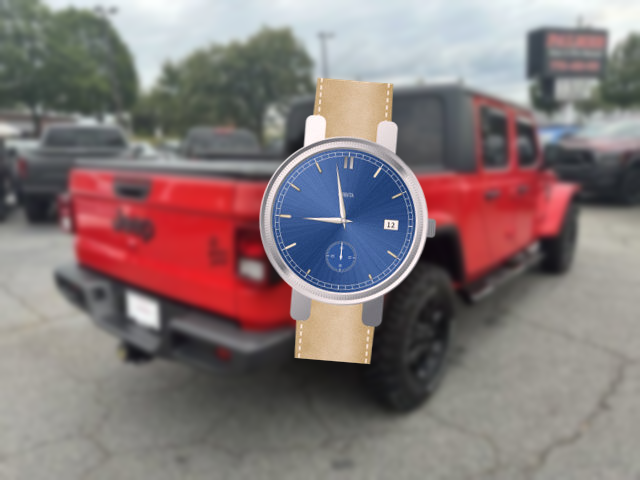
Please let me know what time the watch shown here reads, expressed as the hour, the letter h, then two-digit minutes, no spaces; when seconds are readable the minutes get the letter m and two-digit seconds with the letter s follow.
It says 8h58
